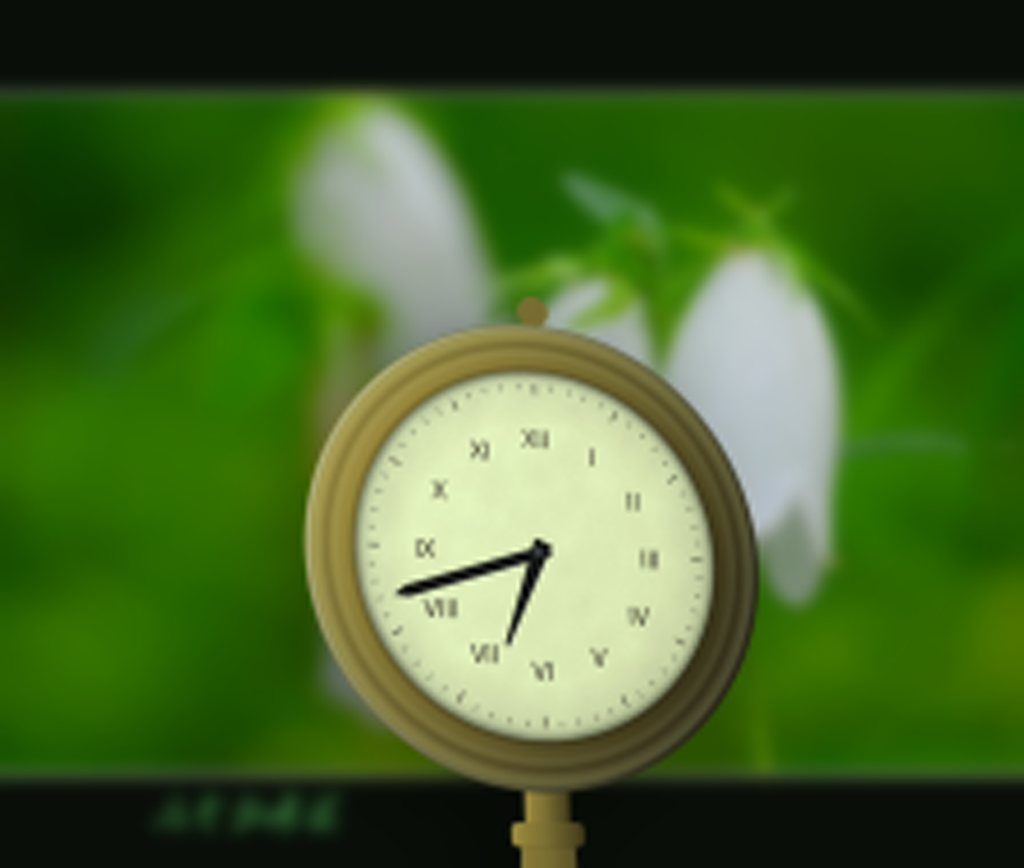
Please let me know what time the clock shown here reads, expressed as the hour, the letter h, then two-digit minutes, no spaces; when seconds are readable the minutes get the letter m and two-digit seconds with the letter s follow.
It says 6h42
